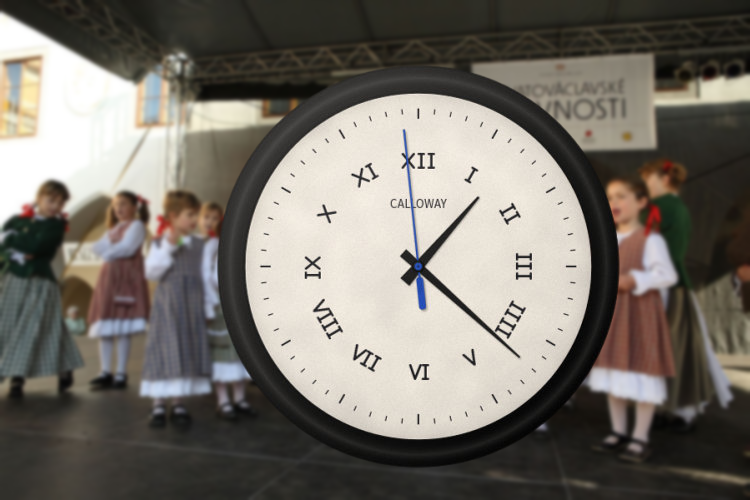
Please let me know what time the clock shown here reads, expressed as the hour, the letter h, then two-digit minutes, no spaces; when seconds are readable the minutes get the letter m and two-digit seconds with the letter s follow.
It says 1h21m59s
